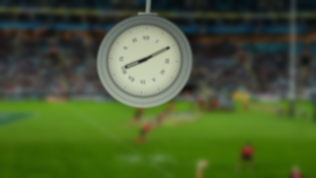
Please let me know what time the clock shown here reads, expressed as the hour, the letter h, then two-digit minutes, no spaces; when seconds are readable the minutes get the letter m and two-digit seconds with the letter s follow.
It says 8h10
